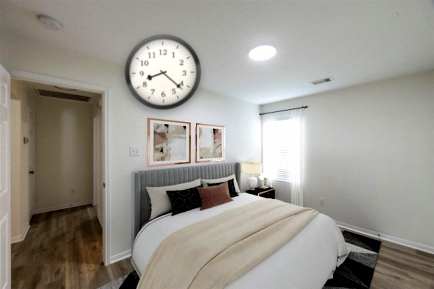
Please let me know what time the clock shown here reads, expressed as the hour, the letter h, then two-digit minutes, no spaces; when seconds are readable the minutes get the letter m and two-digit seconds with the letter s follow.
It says 8h22
